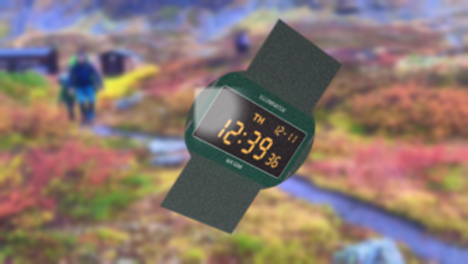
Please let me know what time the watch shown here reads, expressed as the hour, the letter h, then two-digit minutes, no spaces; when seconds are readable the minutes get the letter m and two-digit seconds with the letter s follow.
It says 12h39m36s
